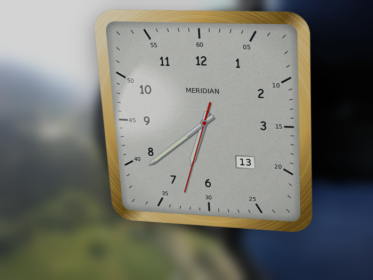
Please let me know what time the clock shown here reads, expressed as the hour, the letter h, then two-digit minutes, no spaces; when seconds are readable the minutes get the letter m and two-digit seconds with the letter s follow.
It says 6h38m33s
